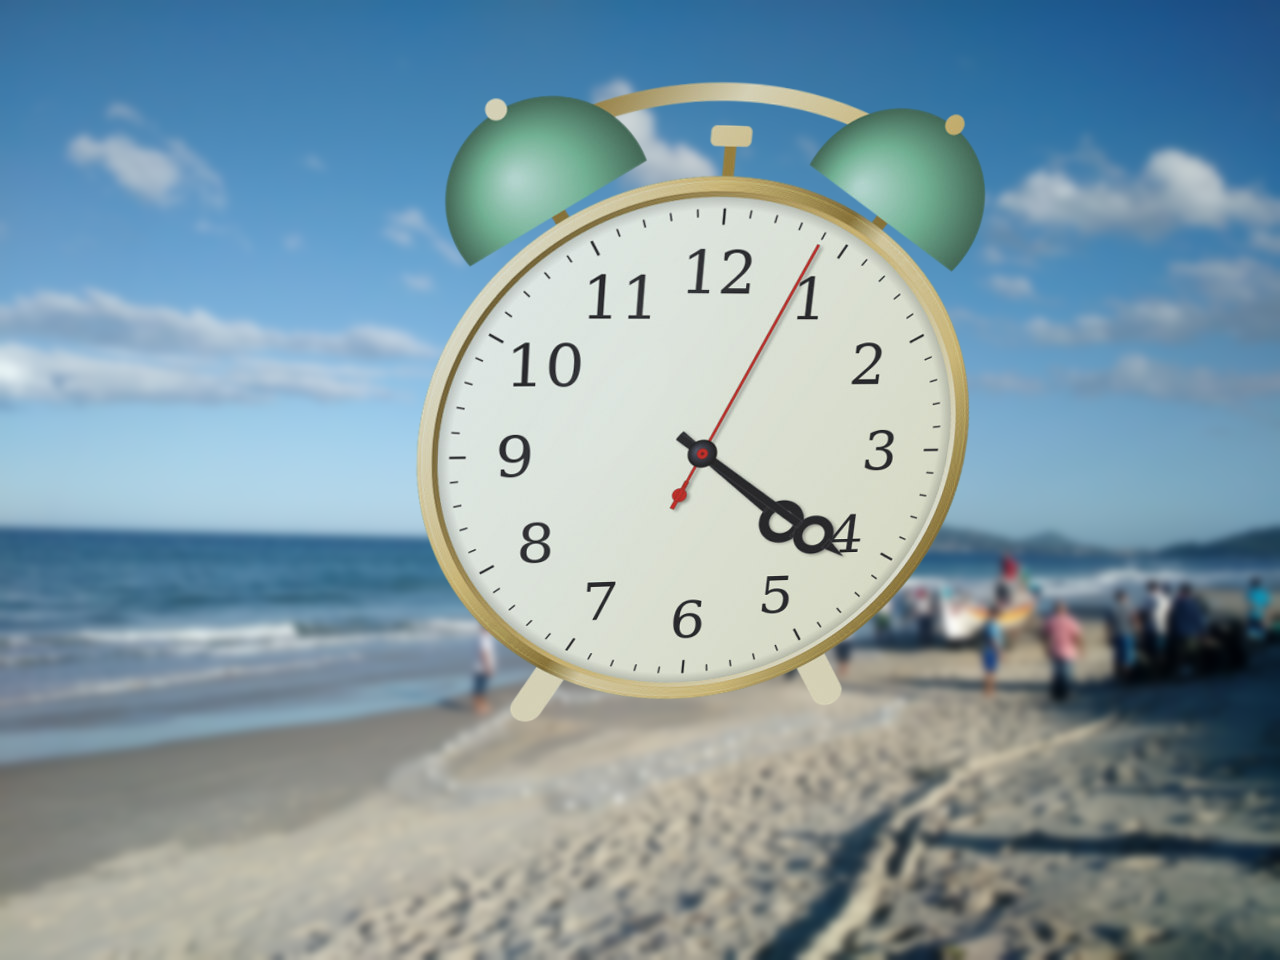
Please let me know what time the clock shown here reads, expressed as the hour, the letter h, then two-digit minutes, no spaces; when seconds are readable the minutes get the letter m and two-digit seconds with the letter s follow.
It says 4h21m04s
